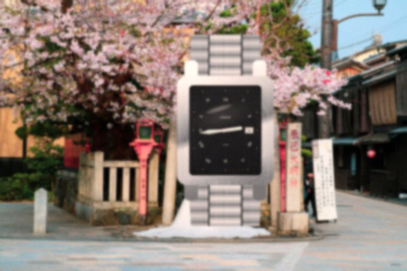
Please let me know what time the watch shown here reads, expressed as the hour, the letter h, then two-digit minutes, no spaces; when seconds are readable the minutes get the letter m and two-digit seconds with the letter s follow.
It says 2h44
